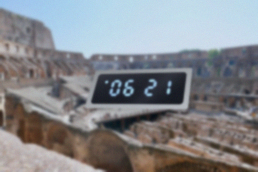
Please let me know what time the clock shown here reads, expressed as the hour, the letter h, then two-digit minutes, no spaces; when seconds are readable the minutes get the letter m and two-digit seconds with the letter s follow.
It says 6h21
